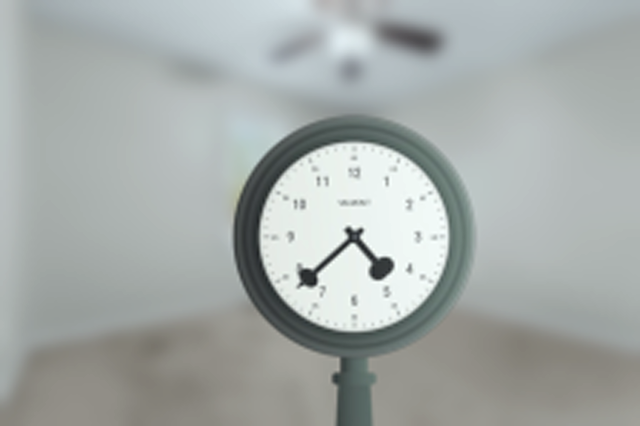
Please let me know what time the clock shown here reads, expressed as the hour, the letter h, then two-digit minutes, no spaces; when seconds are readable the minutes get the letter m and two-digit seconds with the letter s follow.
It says 4h38
